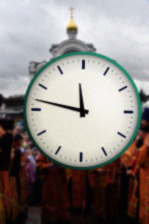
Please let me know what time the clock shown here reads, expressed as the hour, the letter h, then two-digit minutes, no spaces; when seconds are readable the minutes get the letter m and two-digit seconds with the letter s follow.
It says 11h47
